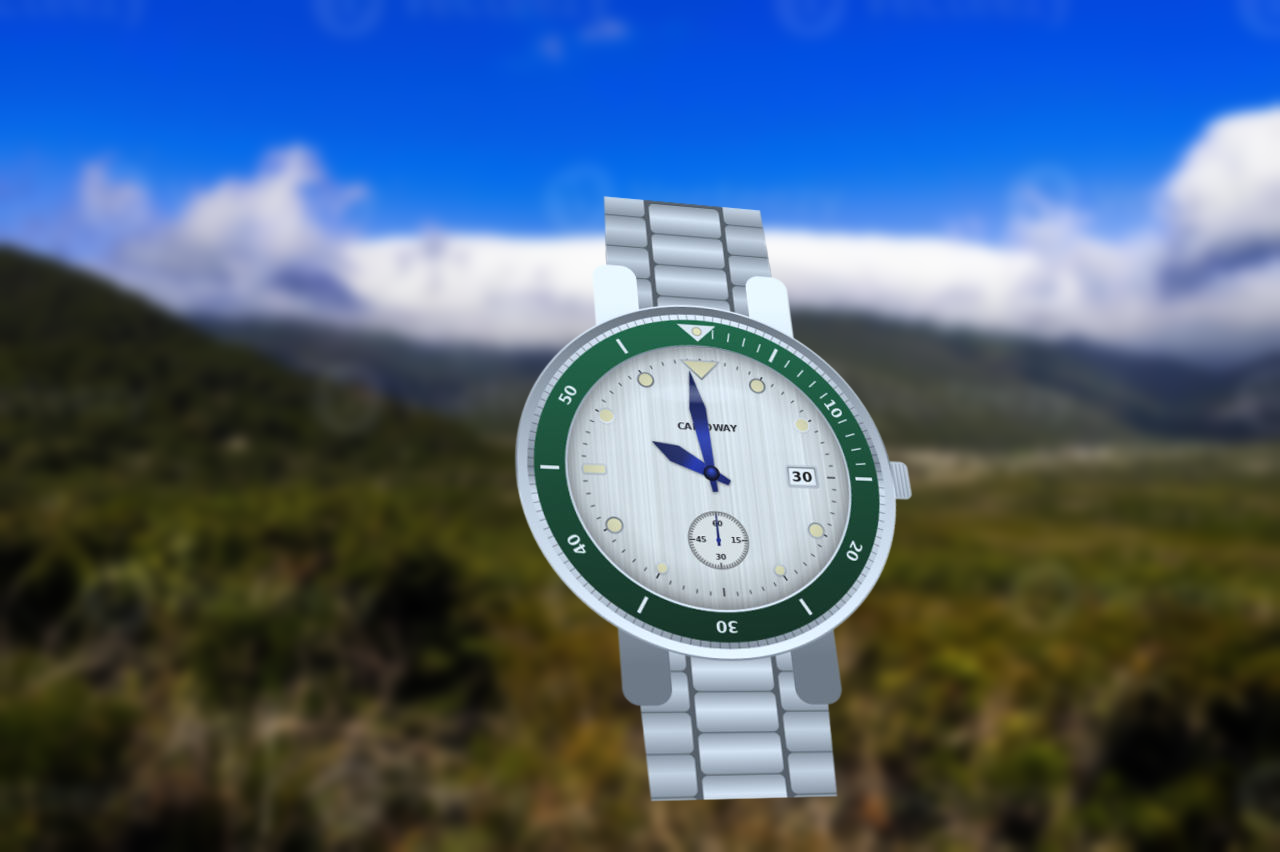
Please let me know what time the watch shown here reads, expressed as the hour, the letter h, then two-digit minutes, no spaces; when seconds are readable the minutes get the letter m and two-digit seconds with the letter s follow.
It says 9h59
